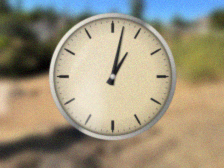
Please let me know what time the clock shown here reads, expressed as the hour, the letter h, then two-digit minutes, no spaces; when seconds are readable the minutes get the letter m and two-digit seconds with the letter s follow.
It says 1h02
